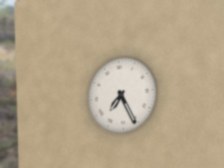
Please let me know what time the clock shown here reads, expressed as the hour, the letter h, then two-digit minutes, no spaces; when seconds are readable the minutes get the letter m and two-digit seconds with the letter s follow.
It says 7h26
